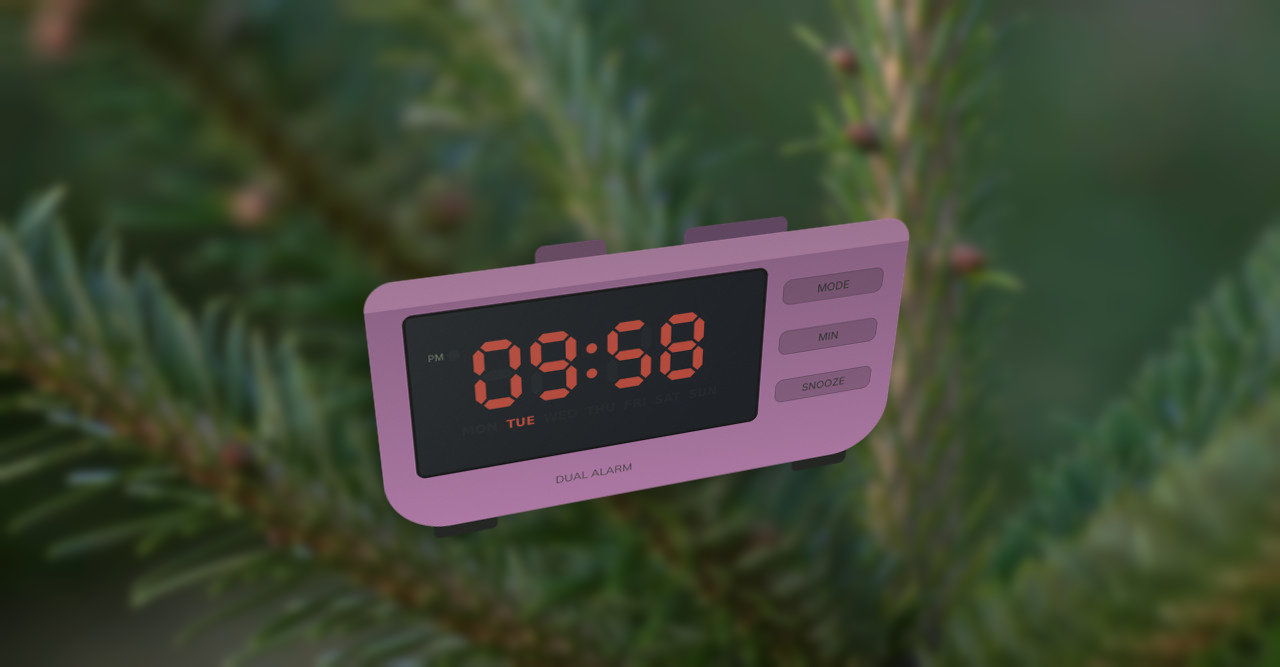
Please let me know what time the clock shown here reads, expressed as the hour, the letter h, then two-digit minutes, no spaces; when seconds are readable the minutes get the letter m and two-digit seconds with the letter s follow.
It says 9h58
